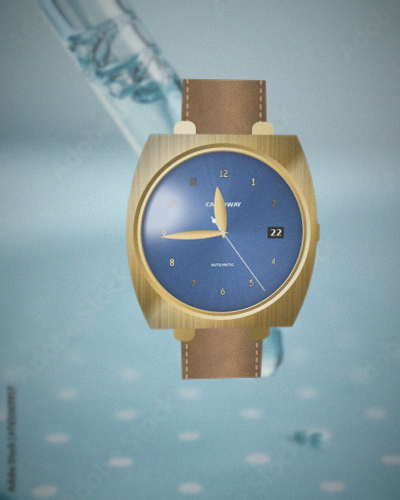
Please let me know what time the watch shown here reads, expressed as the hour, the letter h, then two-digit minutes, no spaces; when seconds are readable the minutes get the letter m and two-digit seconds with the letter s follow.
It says 11h44m24s
